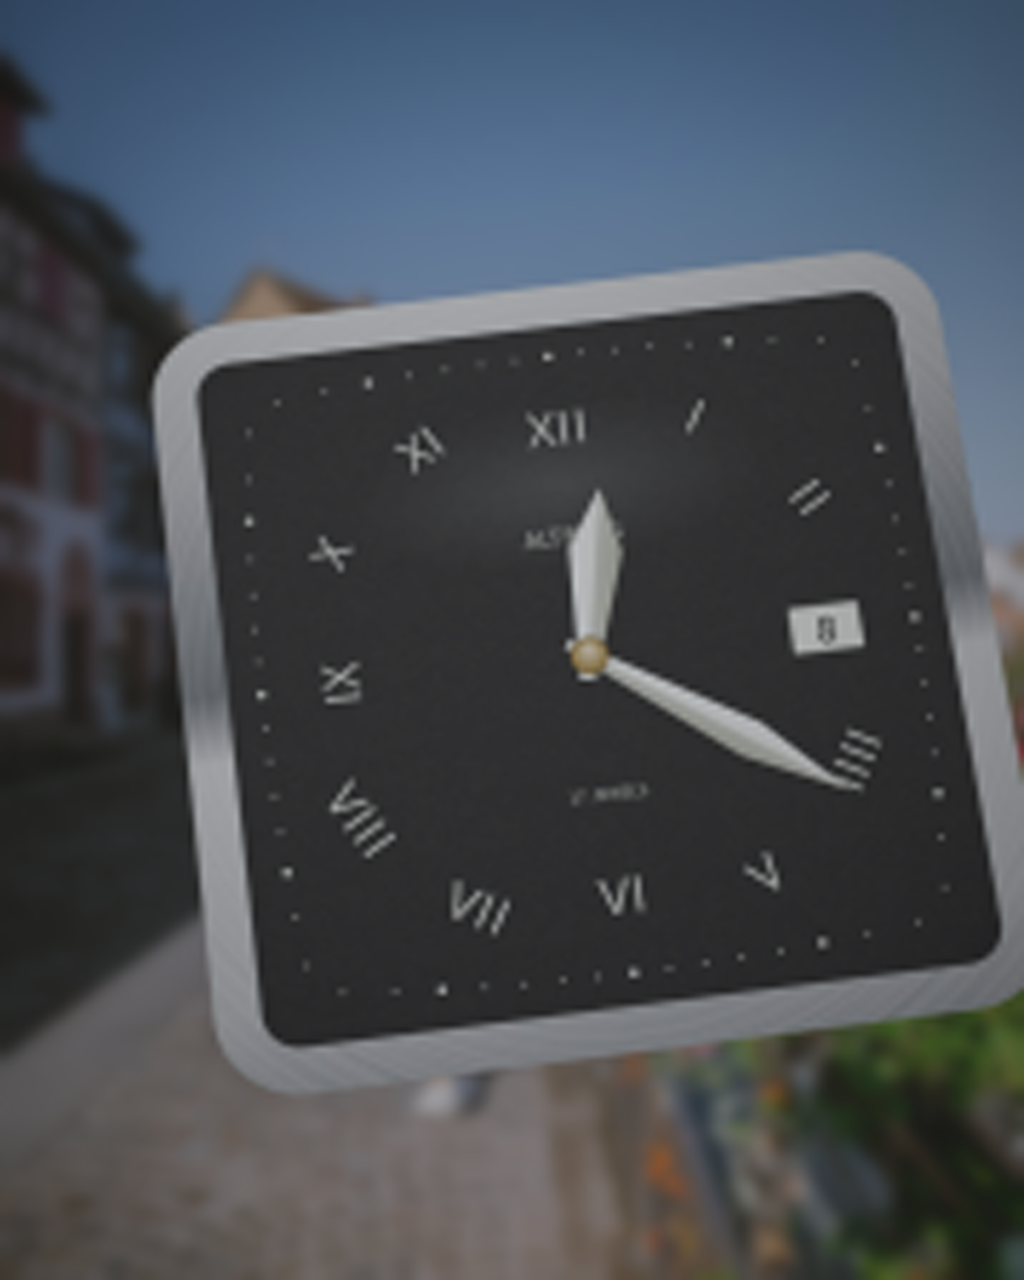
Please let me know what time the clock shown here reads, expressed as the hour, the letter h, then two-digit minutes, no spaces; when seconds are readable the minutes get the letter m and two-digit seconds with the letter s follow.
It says 12h21
